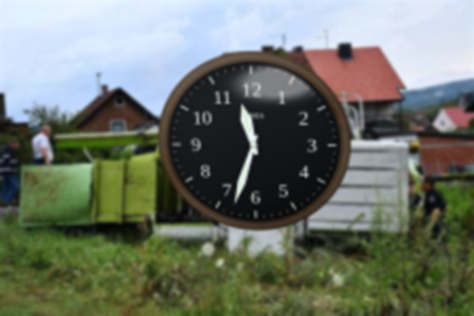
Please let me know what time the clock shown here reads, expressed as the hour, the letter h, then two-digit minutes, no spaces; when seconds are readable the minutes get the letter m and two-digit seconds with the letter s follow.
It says 11h33
